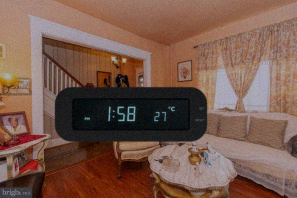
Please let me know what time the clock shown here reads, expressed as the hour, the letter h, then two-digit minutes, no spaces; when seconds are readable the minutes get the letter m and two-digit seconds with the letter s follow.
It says 1h58
